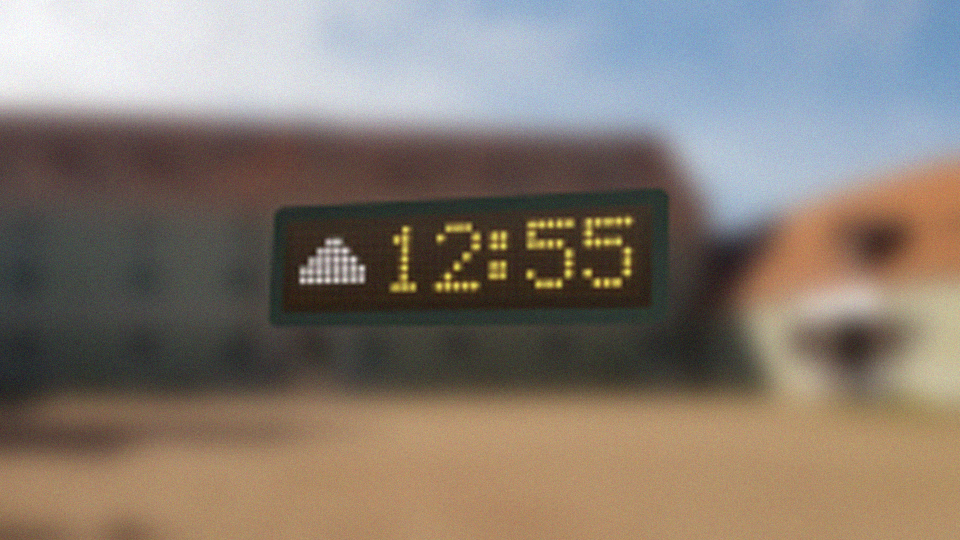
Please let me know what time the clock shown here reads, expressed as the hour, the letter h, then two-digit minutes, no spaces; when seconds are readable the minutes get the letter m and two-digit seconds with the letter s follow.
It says 12h55
